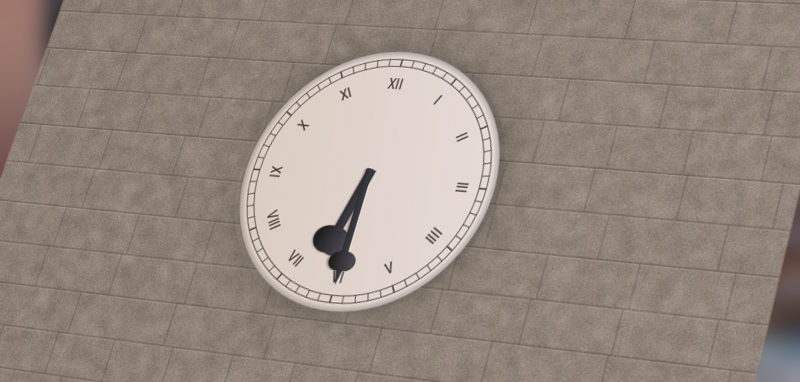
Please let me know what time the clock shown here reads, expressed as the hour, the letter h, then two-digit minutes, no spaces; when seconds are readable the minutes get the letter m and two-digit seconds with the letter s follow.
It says 6h30
